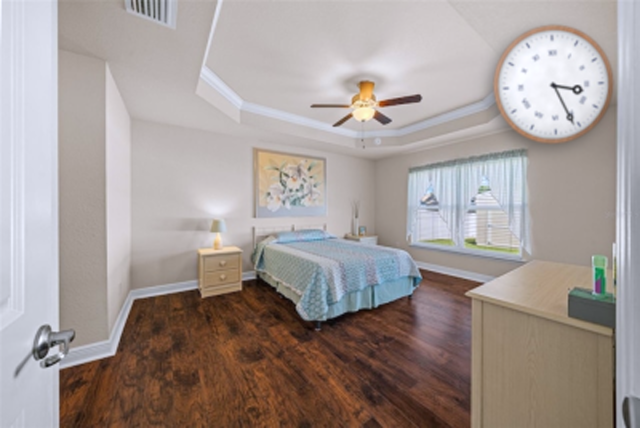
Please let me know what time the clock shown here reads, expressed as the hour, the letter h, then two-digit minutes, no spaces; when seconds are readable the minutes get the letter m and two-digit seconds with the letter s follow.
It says 3h26
